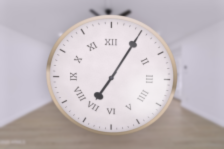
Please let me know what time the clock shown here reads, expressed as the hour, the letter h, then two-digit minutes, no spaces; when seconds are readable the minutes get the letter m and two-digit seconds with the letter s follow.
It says 7h05
